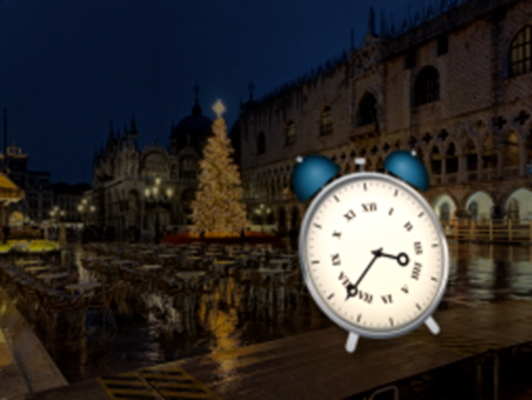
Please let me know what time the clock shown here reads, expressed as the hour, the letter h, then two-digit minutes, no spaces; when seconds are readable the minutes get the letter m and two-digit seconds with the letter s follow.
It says 3h38
